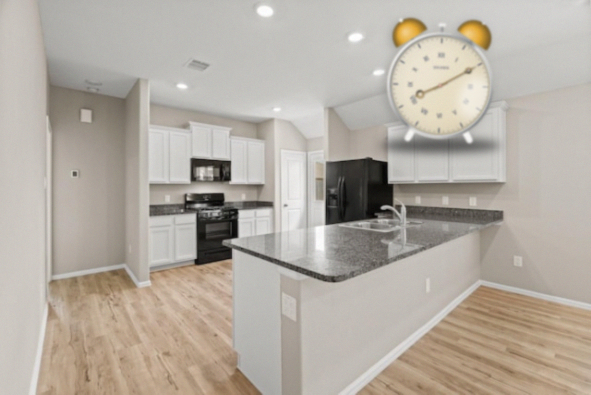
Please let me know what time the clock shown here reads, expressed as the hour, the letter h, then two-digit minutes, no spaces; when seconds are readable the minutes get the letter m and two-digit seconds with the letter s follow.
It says 8h10
